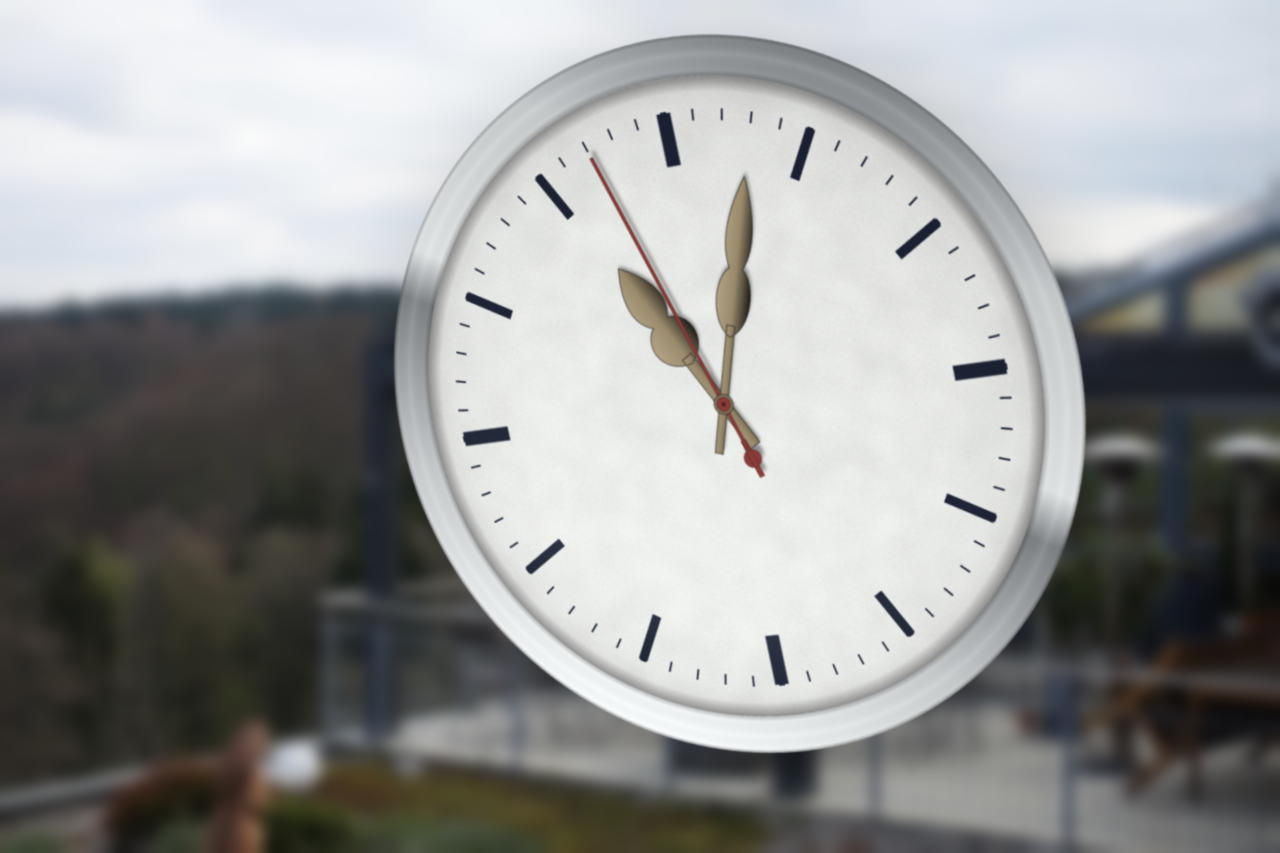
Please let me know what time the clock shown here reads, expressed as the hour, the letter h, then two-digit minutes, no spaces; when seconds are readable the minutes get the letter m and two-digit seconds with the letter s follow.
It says 11h02m57s
